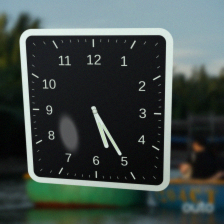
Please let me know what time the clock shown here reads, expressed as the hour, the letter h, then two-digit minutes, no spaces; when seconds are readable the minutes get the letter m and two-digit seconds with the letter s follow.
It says 5h25
